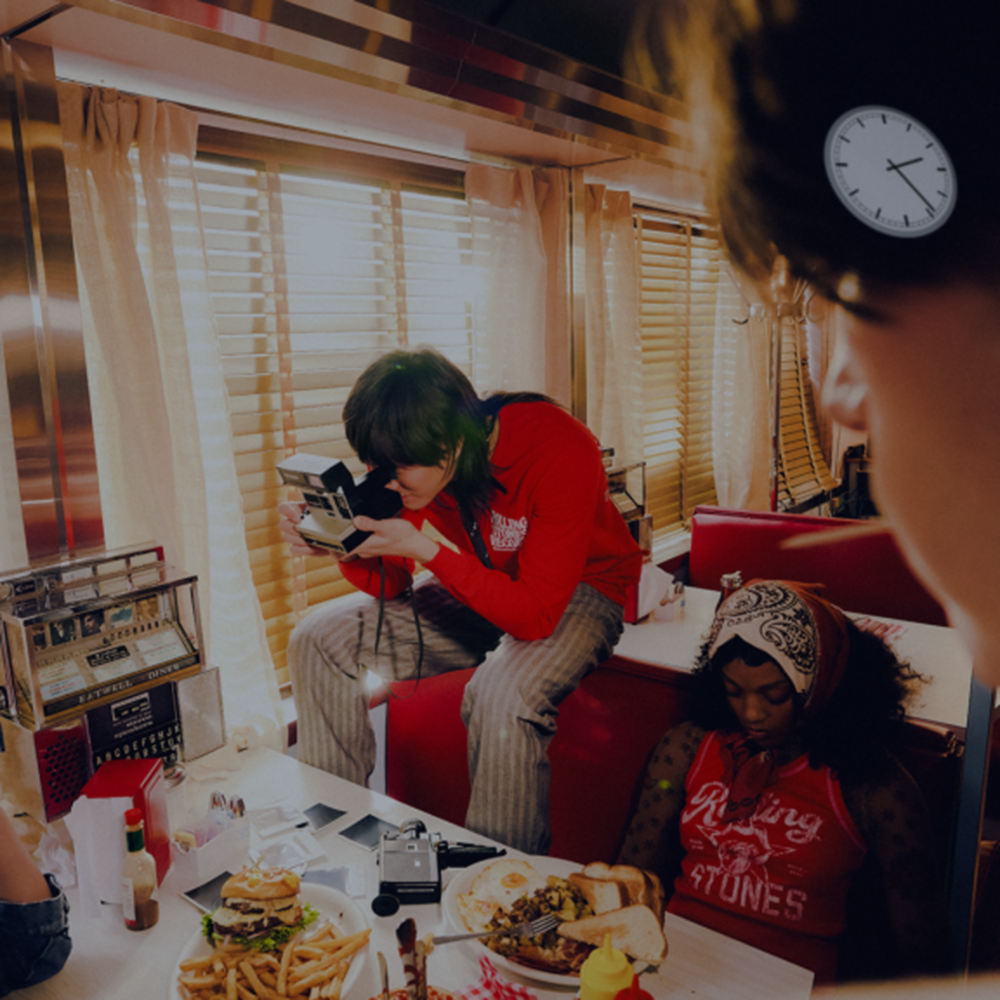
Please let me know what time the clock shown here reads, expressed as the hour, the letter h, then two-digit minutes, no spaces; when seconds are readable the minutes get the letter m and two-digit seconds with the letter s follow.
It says 2h24
